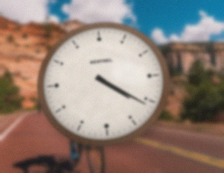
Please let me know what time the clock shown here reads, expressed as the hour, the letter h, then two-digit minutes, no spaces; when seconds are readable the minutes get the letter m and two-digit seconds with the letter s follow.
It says 4h21
